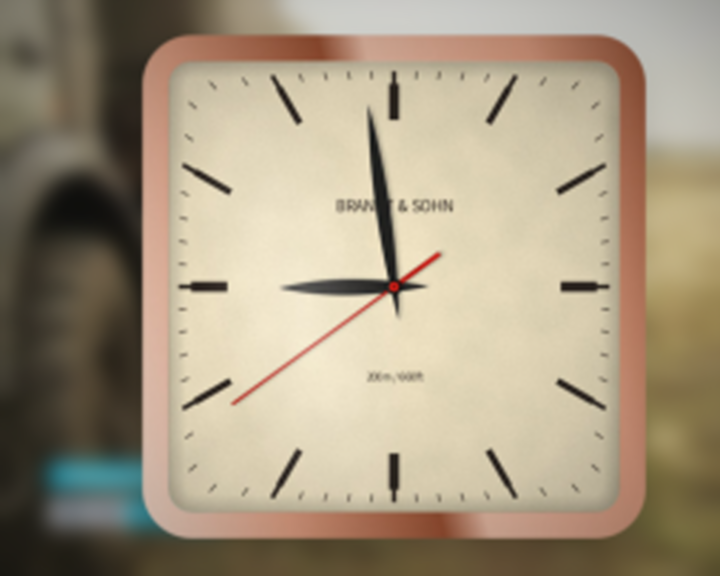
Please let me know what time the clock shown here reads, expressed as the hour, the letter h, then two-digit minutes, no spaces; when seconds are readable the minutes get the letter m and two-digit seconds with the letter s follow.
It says 8h58m39s
